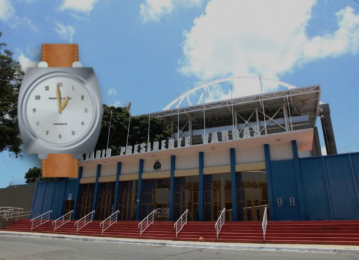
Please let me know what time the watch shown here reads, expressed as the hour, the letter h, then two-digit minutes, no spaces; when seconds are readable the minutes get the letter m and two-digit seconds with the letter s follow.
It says 12h59
